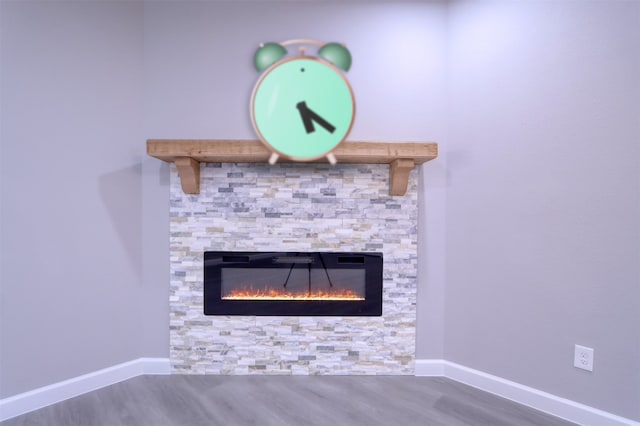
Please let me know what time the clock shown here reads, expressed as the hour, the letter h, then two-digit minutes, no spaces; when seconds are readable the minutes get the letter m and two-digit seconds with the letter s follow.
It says 5h21
